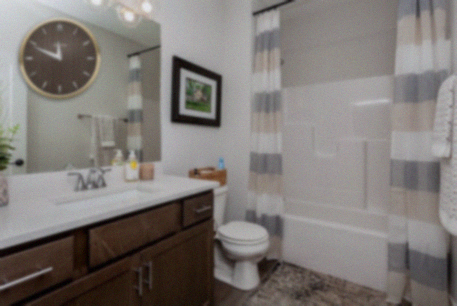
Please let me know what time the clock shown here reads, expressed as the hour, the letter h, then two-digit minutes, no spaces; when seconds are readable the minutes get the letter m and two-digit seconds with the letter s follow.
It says 11h49
